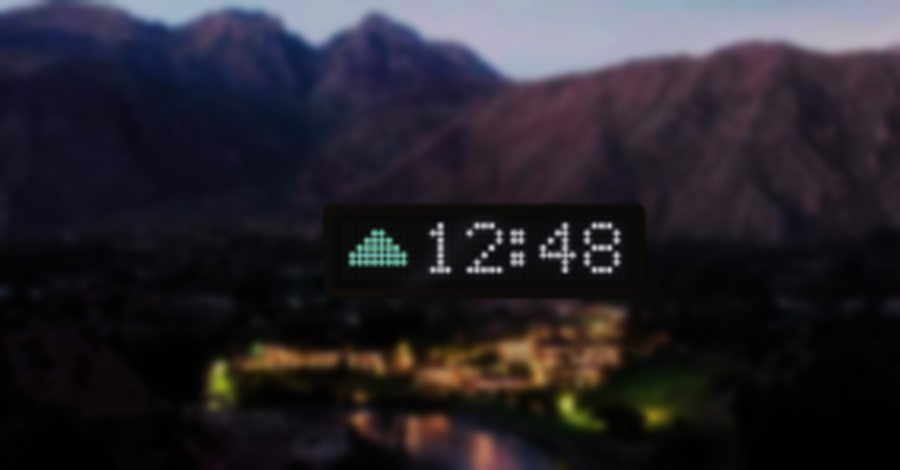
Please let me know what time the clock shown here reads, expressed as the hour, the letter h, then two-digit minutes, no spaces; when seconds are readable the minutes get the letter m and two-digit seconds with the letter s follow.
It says 12h48
